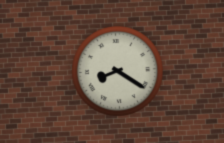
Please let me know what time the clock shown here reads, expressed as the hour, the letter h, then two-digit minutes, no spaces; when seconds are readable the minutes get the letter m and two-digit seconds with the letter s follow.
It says 8h21
